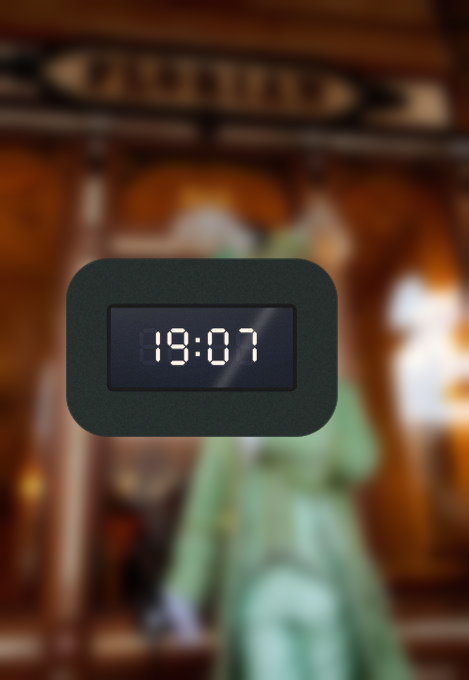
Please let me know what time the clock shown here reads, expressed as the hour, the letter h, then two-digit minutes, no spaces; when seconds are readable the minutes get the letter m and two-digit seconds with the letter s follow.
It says 19h07
